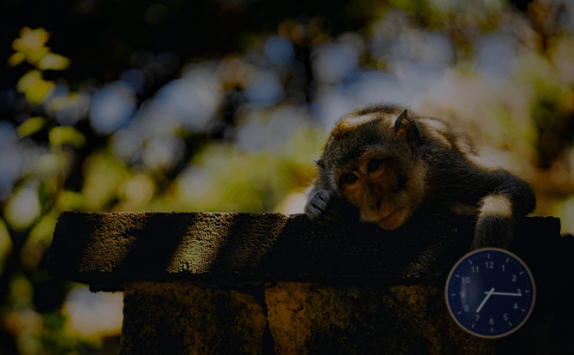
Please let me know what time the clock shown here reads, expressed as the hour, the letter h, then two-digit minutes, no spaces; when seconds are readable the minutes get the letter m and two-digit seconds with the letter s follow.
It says 7h16
